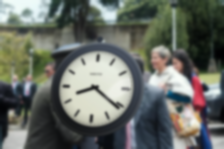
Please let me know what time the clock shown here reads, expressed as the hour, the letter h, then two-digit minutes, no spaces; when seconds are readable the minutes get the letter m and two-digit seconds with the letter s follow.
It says 8h21
